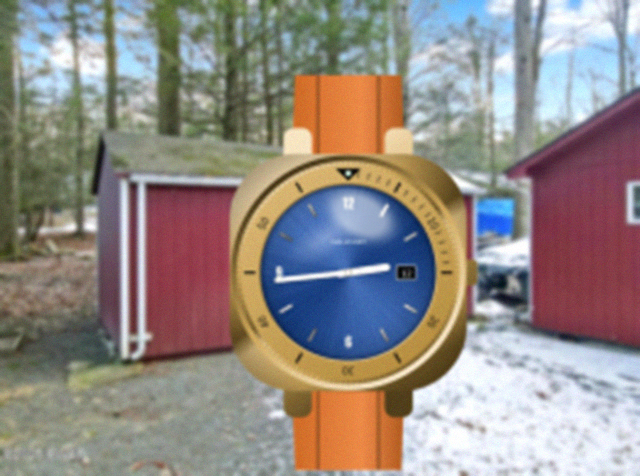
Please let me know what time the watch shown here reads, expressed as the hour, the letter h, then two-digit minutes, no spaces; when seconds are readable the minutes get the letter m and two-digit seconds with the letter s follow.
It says 2h44
